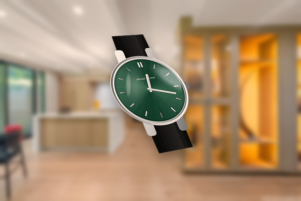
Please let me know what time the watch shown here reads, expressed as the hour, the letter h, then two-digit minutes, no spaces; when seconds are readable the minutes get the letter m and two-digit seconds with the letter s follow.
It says 12h18
